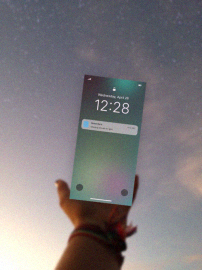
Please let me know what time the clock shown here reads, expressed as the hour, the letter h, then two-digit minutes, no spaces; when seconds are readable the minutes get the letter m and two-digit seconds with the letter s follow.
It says 12h28
